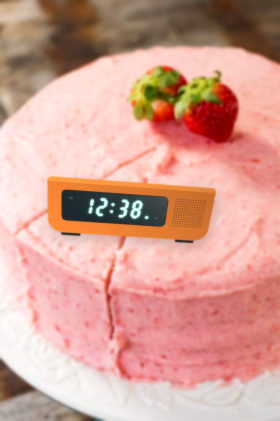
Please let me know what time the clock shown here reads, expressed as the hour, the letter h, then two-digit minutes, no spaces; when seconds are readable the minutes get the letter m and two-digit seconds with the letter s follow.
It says 12h38
